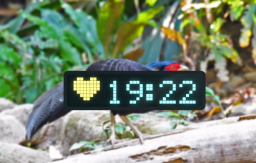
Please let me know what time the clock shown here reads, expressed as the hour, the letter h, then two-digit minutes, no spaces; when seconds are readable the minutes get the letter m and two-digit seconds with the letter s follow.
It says 19h22
